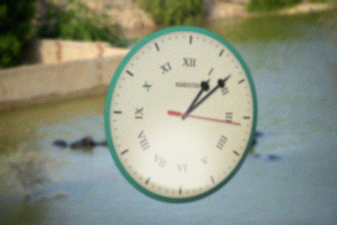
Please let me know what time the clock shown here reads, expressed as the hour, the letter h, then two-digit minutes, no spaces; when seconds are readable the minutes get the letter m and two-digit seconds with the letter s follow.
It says 1h08m16s
